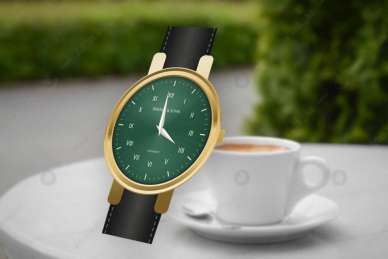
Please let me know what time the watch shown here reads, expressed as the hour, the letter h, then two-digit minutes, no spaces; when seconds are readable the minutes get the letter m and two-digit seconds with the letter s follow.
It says 3h59
